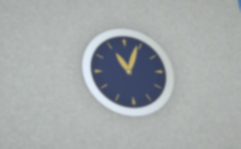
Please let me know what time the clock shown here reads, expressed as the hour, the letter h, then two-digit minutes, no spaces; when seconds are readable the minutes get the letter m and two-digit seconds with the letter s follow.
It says 11h04
